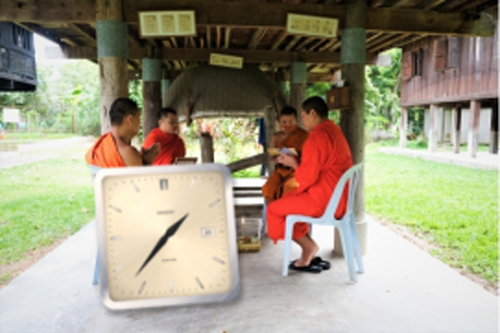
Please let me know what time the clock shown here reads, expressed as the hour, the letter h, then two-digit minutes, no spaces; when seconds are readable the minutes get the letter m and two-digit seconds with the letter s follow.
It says 1h37
